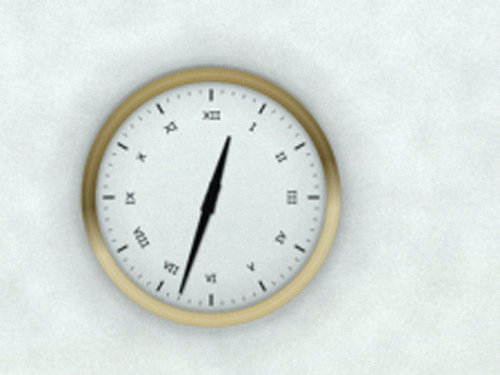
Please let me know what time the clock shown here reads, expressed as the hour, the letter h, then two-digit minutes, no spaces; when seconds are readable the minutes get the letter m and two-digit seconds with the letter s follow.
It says 12h33
